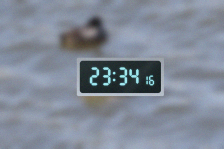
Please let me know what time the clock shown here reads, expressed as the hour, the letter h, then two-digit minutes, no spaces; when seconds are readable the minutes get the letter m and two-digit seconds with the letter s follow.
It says 23h34m16s
